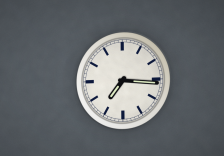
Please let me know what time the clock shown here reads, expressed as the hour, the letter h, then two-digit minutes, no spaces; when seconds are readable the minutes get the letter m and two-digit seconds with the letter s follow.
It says 7h16
